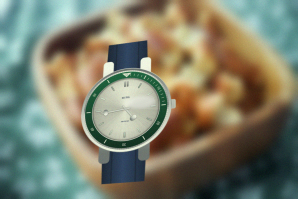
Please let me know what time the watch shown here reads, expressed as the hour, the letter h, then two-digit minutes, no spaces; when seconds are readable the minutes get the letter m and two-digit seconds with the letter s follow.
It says 4h44
